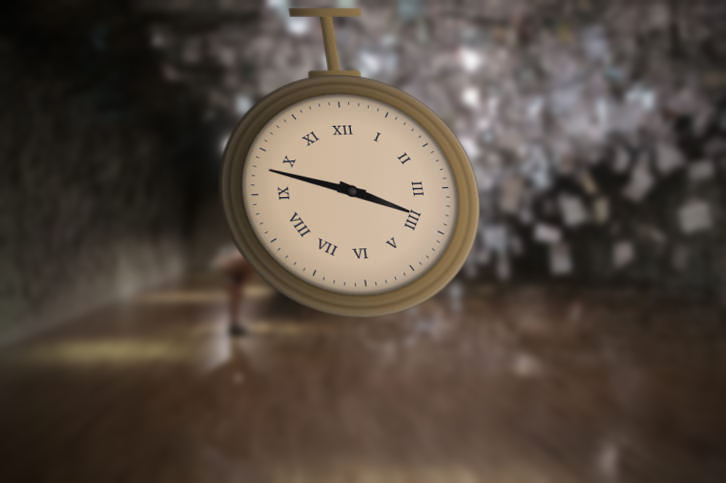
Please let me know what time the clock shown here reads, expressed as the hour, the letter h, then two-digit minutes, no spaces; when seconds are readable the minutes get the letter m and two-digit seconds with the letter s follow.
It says 3h48
